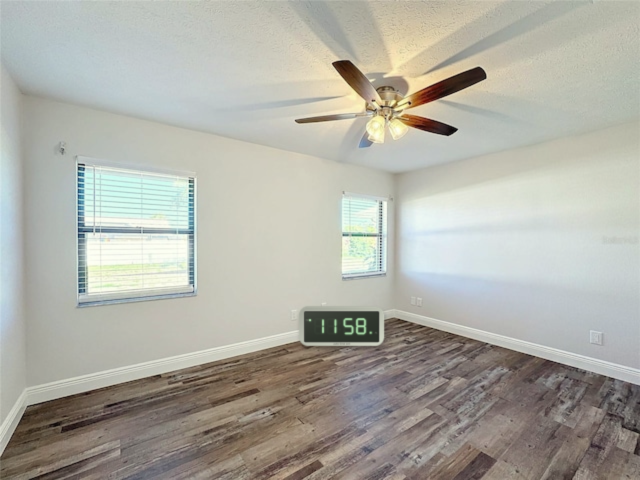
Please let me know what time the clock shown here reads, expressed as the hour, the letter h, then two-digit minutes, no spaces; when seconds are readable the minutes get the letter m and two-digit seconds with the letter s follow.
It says 11h58
